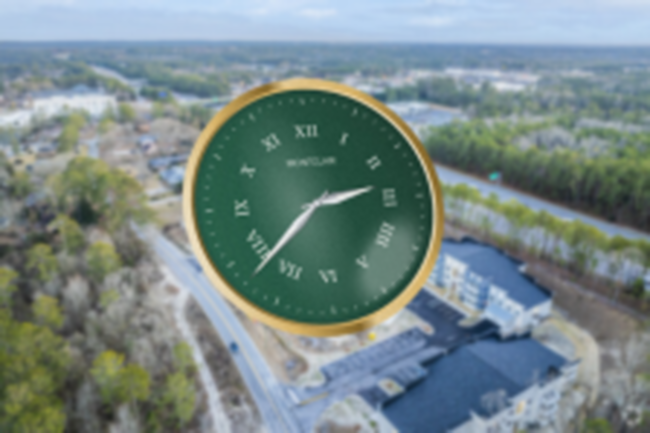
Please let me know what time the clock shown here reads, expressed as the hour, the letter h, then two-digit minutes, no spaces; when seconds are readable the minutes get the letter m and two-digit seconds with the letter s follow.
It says 2h38
